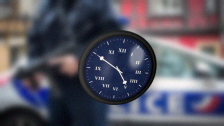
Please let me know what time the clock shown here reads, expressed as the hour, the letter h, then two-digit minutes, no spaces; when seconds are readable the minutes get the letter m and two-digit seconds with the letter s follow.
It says 4h50
